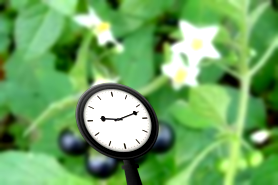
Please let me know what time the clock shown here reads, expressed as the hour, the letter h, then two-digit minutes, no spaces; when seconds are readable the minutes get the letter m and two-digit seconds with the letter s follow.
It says 9h12
